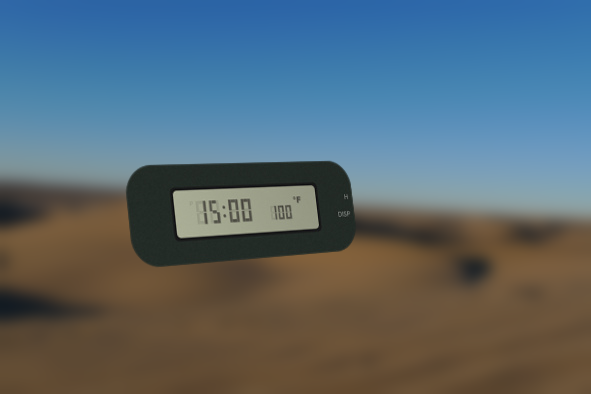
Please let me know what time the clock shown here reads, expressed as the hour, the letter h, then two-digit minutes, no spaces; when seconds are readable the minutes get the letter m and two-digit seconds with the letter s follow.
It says 15h00
